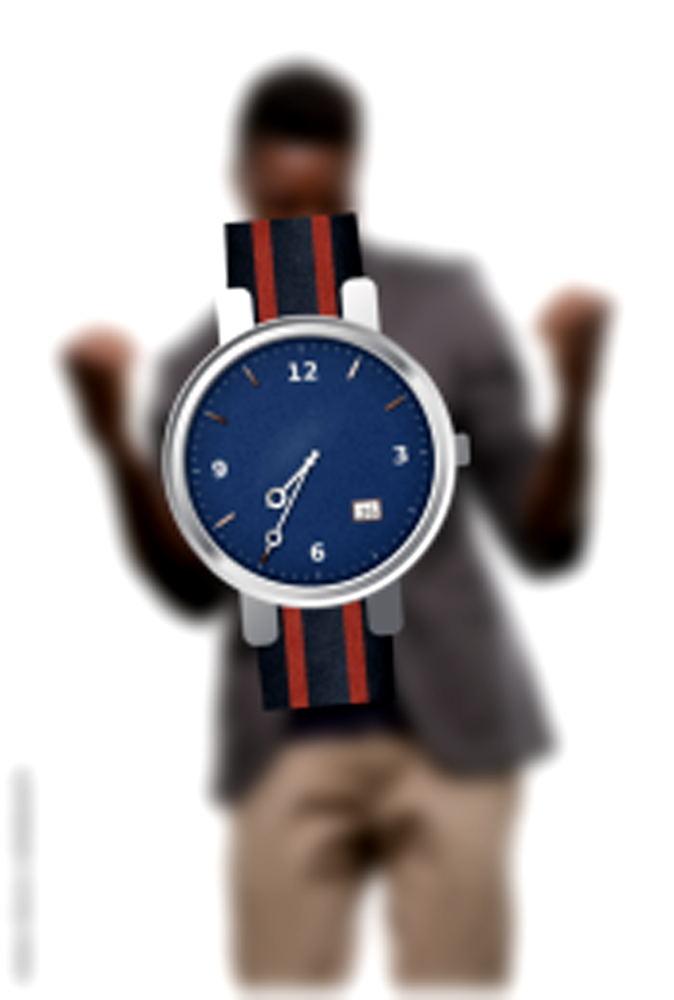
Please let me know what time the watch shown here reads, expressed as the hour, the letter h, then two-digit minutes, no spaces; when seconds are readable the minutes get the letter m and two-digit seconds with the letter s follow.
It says 7h35
